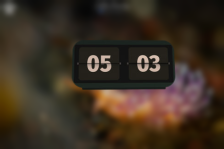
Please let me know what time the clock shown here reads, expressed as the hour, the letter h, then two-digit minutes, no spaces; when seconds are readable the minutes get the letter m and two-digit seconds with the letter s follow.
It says 5h03
